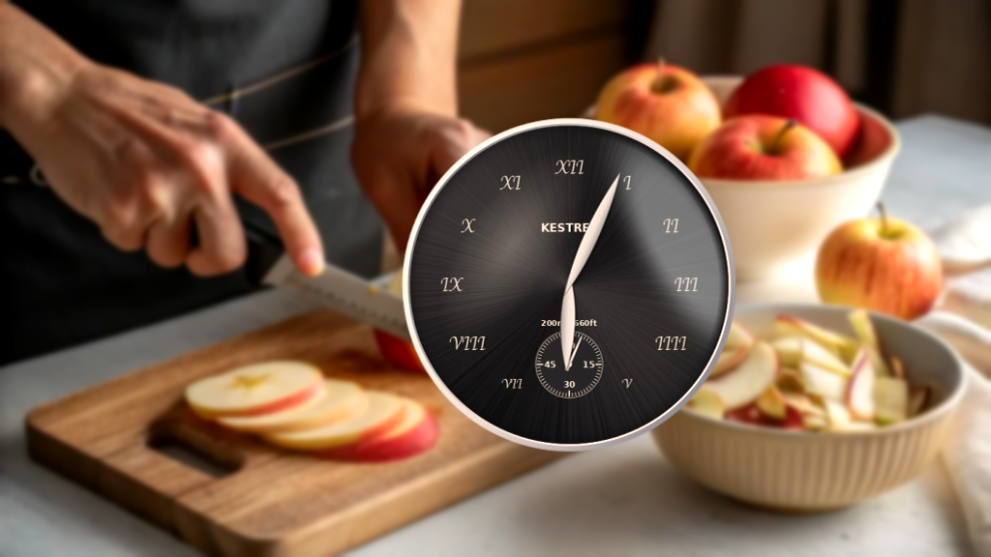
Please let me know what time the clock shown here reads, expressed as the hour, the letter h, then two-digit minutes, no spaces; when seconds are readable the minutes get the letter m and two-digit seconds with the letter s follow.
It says 6h04m04s
